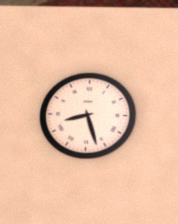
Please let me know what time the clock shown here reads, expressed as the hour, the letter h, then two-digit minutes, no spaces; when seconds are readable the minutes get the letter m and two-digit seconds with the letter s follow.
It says 8h27
